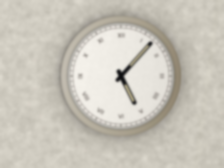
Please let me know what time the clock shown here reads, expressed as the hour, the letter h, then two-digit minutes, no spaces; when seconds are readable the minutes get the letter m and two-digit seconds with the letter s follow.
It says 5h07
